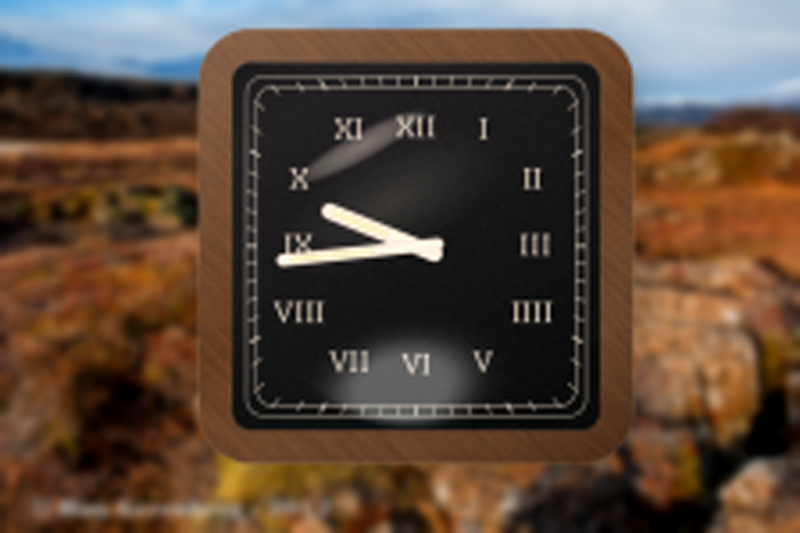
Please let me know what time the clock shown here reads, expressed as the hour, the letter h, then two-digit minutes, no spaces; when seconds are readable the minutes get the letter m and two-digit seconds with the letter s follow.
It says 9h44
